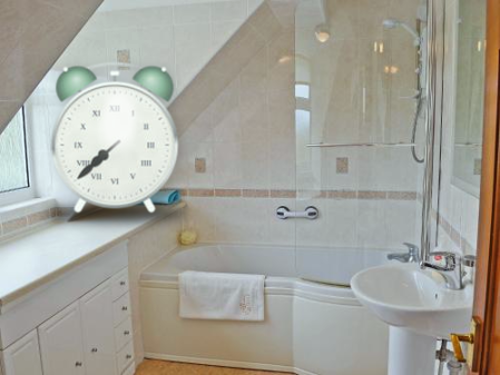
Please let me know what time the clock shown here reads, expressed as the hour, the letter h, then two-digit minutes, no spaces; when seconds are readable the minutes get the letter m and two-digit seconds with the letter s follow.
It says 7h38
